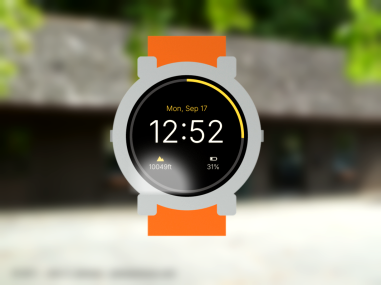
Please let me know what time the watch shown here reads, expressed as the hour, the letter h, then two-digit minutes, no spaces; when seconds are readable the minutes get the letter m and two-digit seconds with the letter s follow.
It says 12h52
